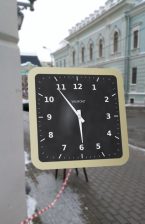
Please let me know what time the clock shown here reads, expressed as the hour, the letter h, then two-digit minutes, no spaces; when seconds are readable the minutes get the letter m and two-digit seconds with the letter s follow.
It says 5h54
